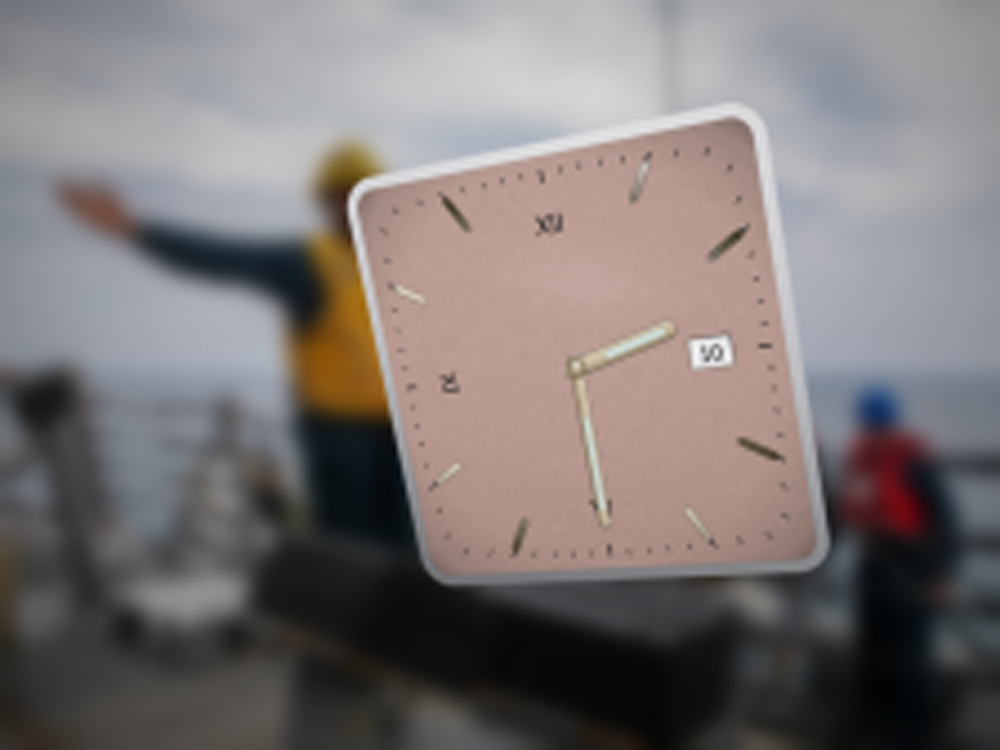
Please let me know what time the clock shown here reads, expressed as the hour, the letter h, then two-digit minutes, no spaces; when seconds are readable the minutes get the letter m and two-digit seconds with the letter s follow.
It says 2h30
